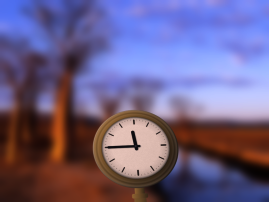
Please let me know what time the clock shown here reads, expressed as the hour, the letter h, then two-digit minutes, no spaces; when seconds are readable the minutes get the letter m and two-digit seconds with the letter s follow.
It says 11h45
